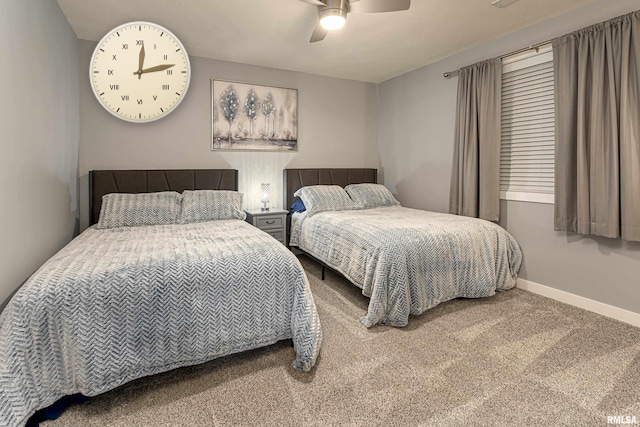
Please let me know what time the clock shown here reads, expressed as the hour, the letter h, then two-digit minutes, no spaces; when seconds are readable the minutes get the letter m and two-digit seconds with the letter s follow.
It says 12h13
